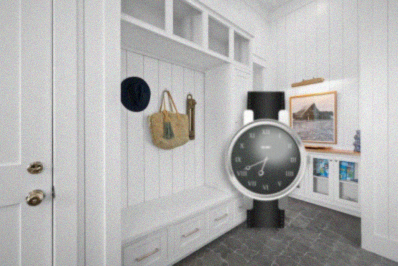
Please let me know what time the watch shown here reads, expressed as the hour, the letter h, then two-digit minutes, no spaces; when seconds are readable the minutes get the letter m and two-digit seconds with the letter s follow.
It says 6h41
